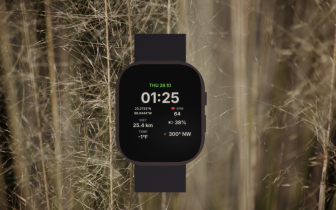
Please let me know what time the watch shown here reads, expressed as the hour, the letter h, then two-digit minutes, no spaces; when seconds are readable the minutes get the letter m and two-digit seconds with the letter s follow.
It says 1h25
